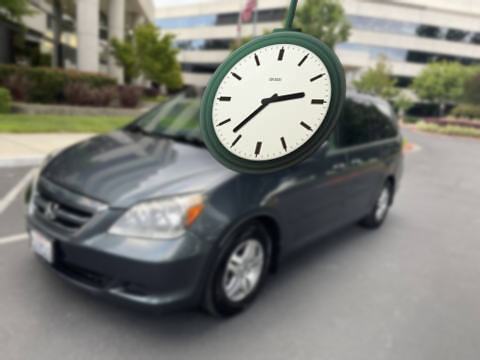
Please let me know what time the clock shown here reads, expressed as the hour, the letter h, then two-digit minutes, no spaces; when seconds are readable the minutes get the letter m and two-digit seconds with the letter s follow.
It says 2h37
